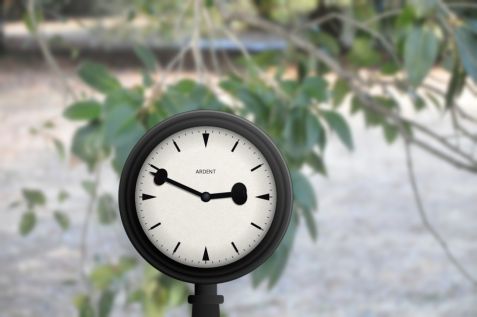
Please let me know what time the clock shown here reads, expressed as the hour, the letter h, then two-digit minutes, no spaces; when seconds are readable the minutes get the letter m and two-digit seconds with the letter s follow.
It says 2h49
